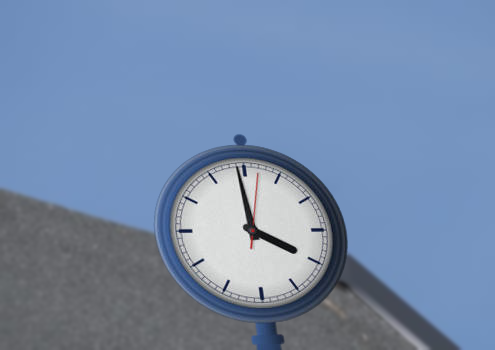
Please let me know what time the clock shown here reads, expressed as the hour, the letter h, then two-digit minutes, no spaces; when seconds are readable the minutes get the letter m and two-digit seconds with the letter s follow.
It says 3h59m02s
